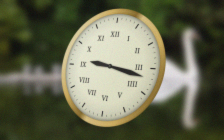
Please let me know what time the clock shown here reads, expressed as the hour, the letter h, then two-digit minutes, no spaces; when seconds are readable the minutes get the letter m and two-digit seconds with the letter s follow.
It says 9h17
